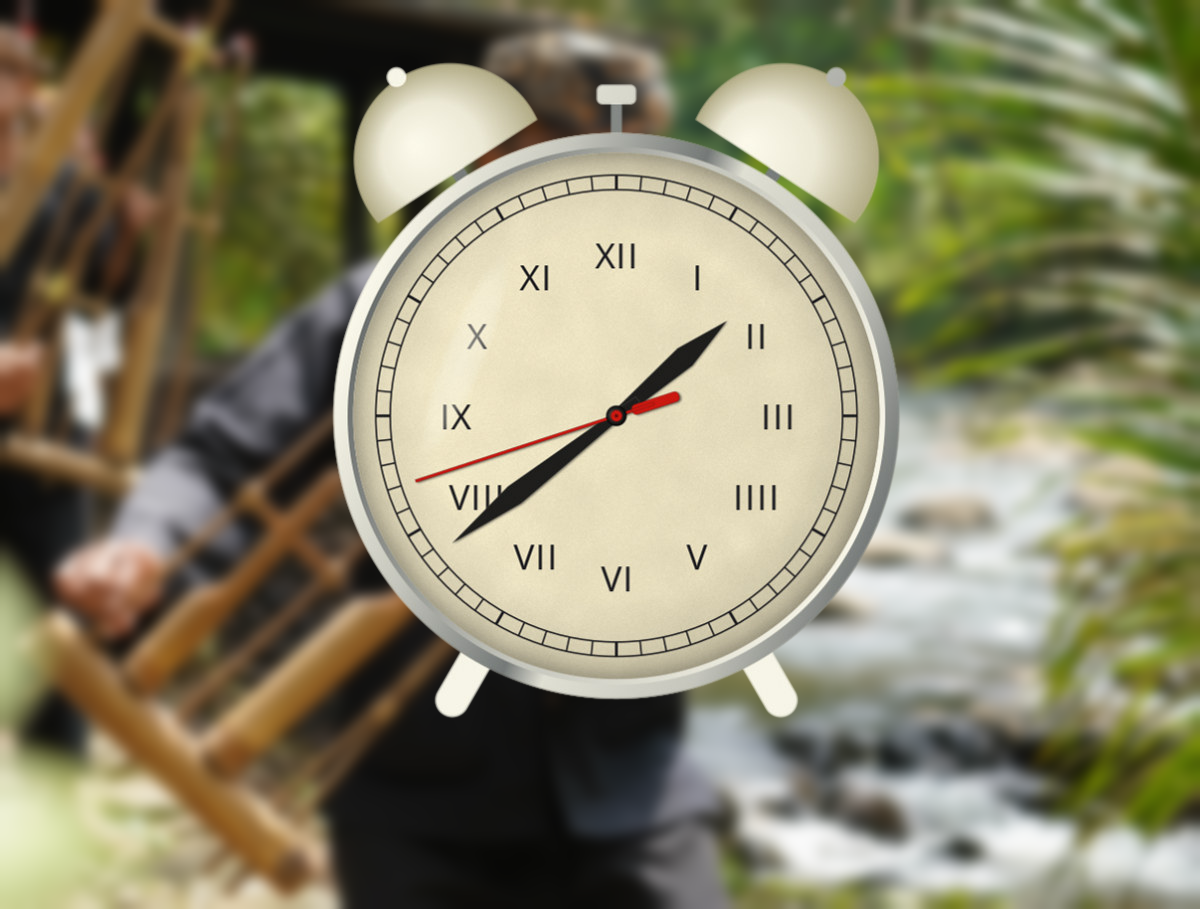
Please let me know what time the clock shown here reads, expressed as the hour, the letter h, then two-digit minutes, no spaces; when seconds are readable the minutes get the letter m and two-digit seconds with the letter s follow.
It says 1h38m42s
